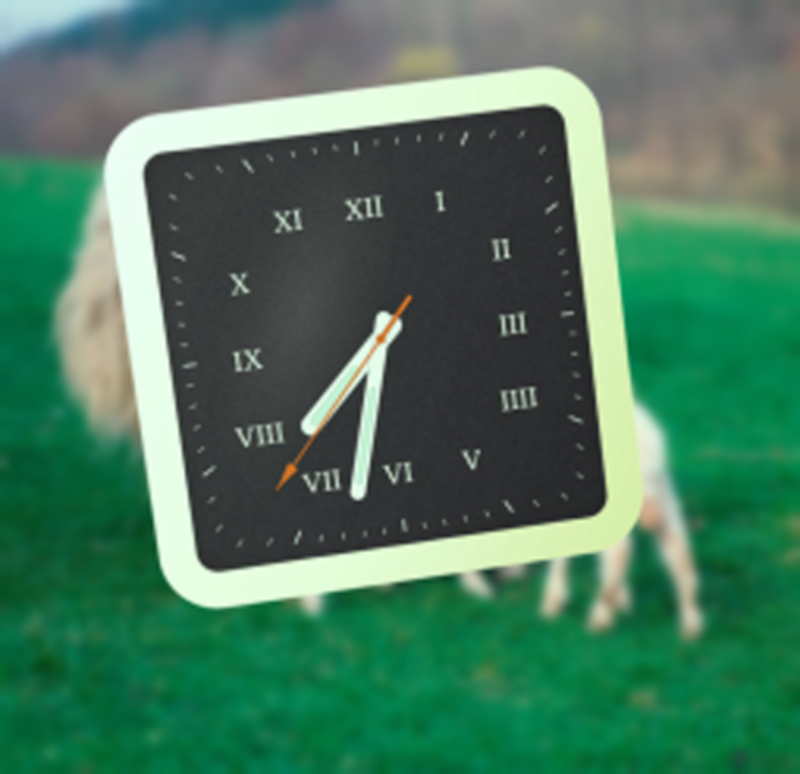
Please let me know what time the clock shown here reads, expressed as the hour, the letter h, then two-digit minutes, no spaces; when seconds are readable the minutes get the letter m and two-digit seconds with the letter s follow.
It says 7h32m37s
